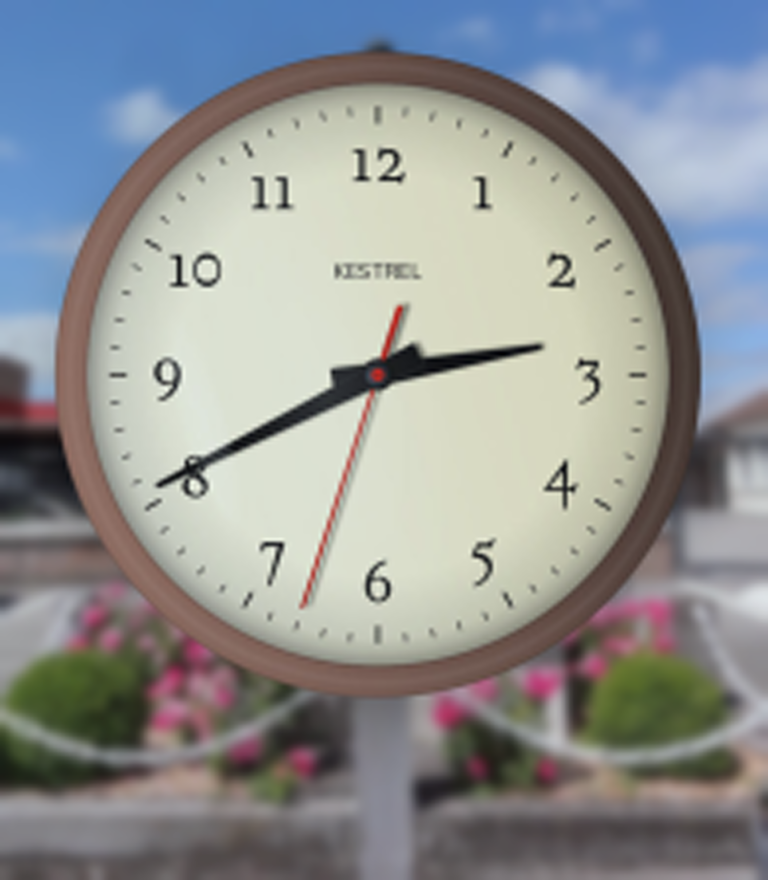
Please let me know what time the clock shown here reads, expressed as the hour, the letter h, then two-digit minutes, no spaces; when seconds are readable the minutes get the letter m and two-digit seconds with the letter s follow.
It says 2h40m33s
